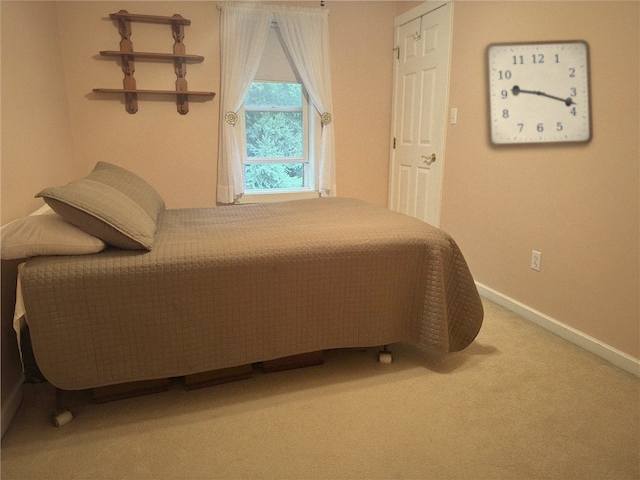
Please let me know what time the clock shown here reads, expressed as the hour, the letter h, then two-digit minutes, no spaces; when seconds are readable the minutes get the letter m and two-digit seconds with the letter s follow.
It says 9h18
